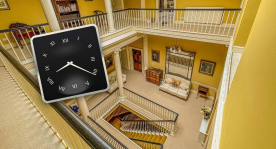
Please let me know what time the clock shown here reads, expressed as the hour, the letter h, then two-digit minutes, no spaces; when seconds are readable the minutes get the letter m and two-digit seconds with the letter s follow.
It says 8h21
